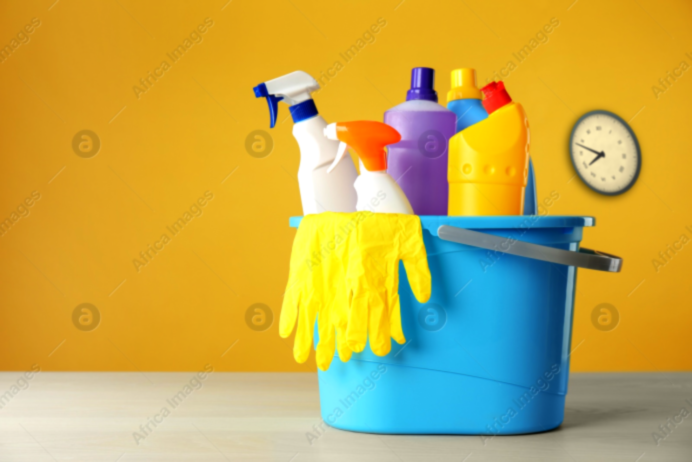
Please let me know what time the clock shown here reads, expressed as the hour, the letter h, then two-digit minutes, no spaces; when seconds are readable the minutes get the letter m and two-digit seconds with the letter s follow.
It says 7h48
